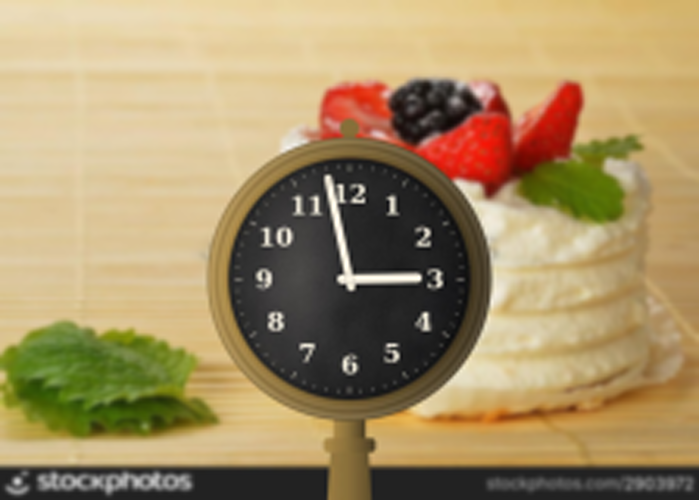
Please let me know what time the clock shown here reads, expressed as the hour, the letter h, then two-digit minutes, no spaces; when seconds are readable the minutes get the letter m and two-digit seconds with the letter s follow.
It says 2h58
